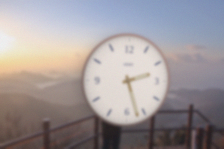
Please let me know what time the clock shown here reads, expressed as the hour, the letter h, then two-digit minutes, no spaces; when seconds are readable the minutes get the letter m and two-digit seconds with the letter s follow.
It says 2h27
